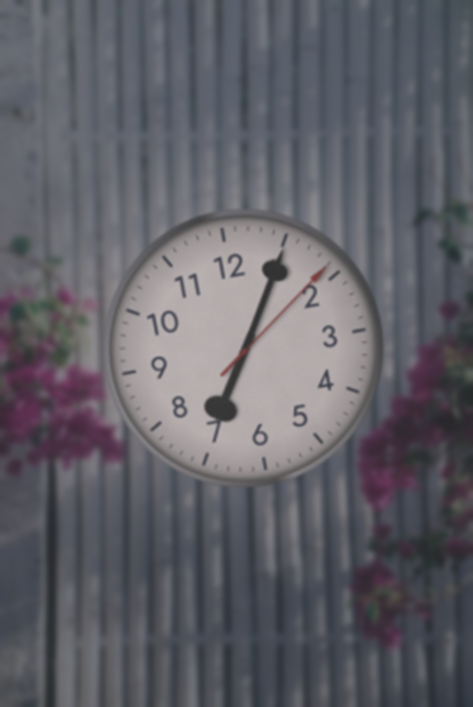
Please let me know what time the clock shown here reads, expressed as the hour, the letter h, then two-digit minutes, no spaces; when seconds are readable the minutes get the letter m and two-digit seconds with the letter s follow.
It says 7h05m09s
